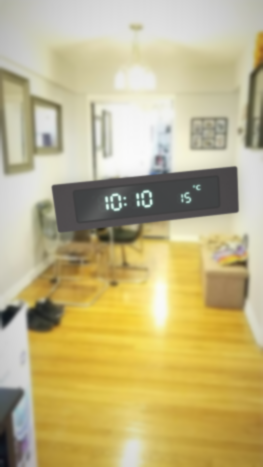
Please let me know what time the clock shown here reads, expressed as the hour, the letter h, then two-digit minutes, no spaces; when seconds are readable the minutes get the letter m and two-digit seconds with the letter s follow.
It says 10h10
